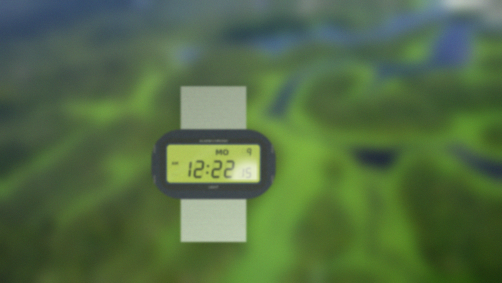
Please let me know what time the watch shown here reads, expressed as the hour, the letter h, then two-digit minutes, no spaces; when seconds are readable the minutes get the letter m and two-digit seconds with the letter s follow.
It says 12h22m15s
